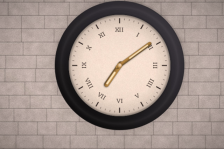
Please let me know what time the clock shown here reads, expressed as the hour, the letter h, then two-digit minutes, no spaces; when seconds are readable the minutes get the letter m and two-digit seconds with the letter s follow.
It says 7h09
